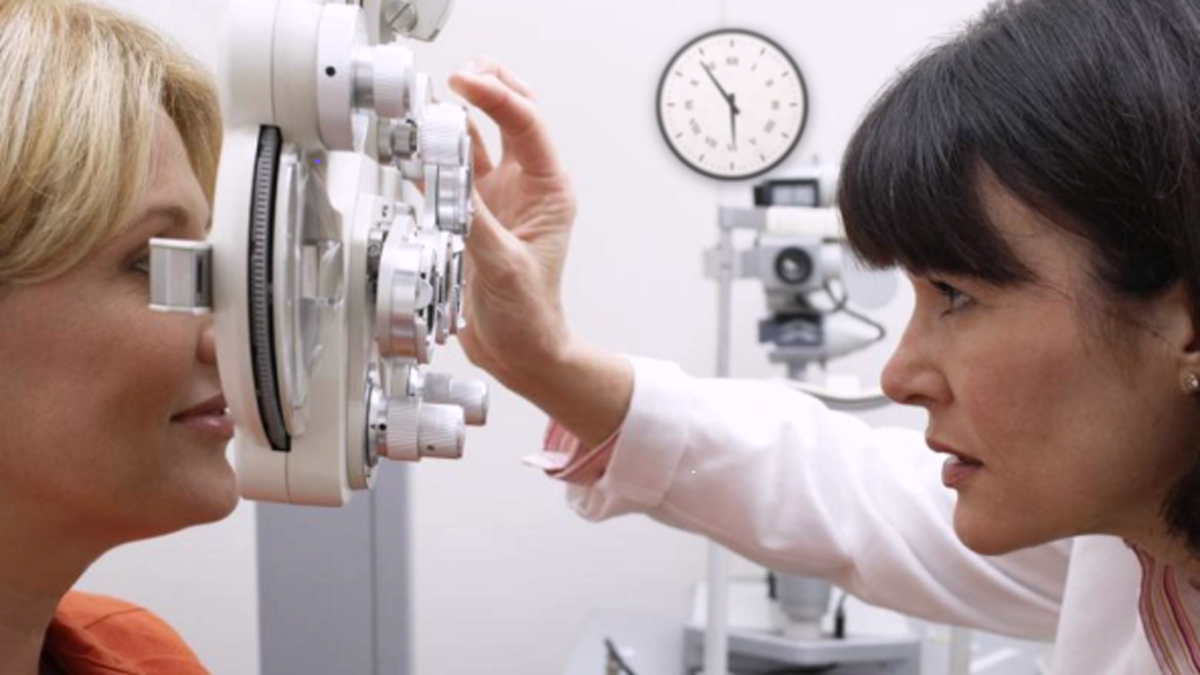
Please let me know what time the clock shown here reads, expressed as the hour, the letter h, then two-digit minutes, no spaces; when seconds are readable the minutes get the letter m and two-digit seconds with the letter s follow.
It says 5h54
